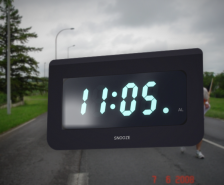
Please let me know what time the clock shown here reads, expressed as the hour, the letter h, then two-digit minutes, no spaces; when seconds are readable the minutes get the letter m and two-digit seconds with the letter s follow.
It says 11h05
